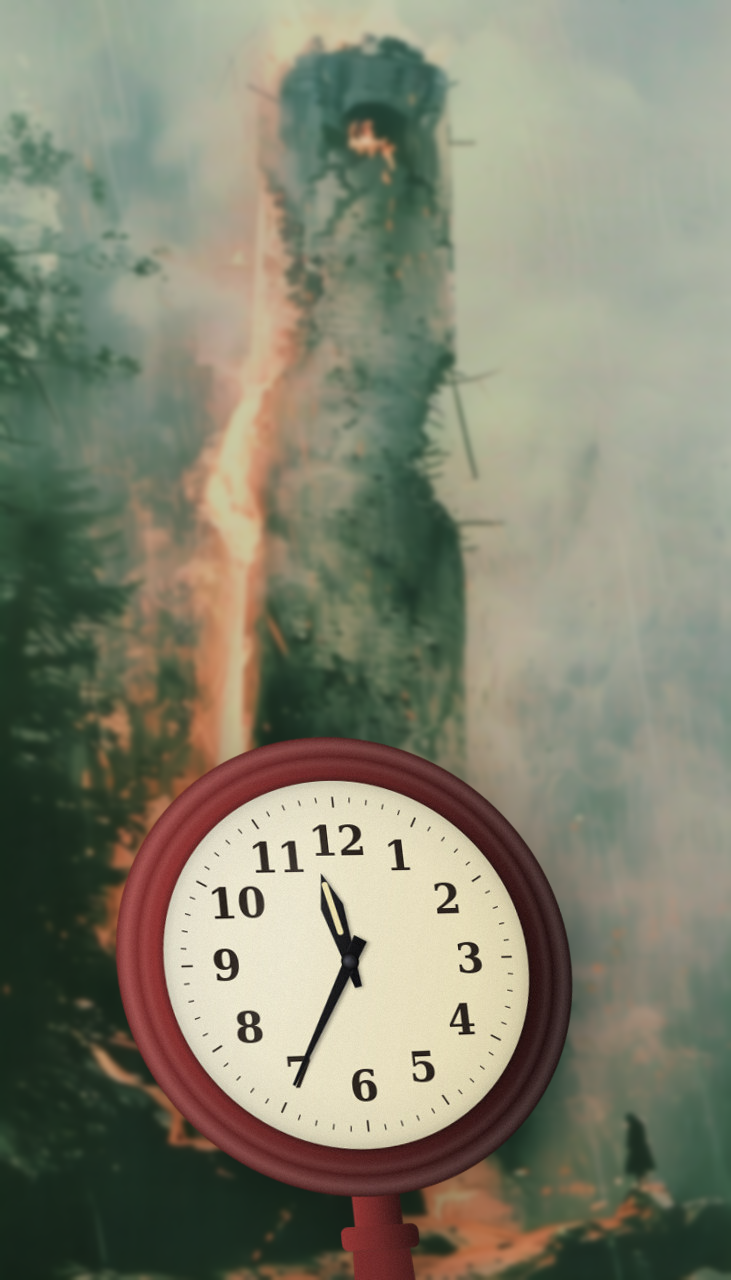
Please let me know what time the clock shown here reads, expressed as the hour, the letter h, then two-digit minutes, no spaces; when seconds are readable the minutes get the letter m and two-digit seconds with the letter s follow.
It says 11h35
